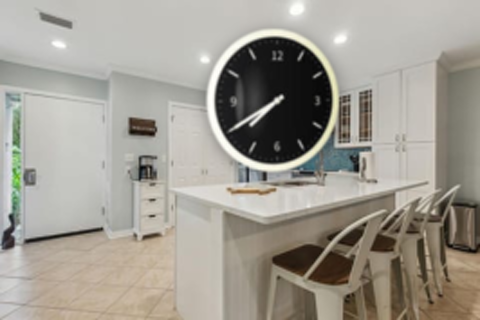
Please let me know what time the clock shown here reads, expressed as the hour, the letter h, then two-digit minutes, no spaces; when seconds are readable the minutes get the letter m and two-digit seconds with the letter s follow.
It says 7h40
